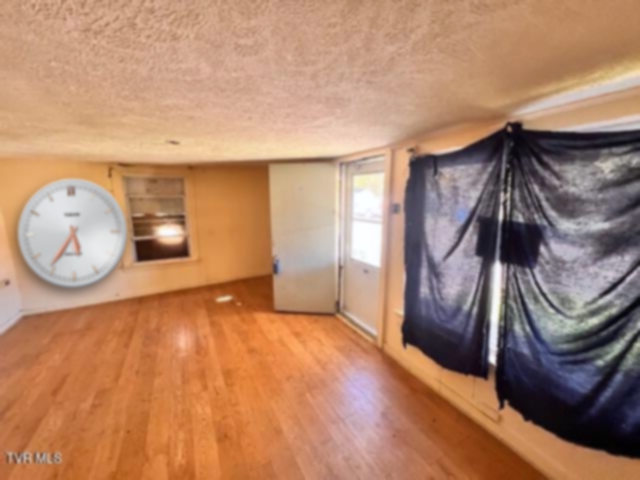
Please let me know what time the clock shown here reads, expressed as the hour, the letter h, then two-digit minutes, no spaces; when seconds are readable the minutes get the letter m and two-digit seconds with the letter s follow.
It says 5h36
